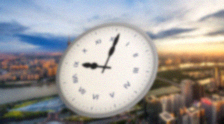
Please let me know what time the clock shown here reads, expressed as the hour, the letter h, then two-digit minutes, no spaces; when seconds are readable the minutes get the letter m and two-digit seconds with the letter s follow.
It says 9h01
